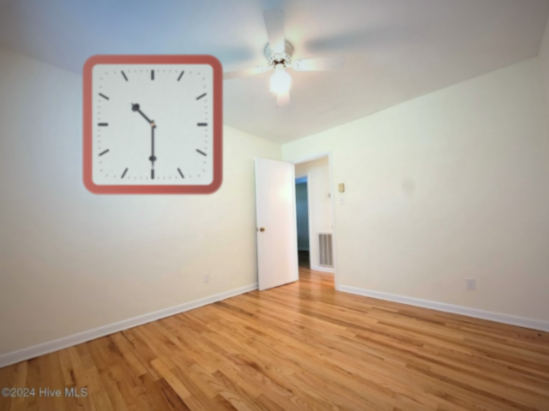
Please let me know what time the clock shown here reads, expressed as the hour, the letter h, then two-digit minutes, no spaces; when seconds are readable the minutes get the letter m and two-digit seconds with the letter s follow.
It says 10h30
